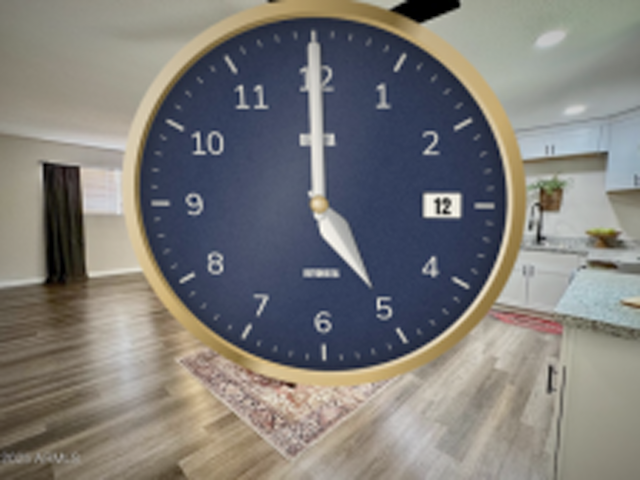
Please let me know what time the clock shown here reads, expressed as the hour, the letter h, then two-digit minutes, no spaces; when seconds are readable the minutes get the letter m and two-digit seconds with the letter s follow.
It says 5h00
